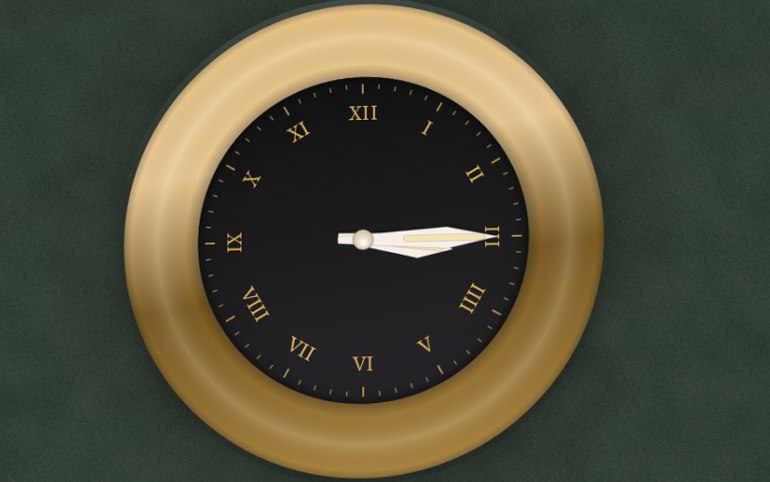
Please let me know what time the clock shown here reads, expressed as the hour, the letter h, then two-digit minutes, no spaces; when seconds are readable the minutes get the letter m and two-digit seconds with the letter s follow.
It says 3h15
